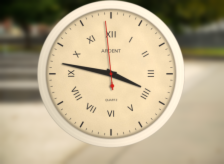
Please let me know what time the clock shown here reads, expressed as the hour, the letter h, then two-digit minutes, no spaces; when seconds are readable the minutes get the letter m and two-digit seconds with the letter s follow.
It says 3h46m59s
